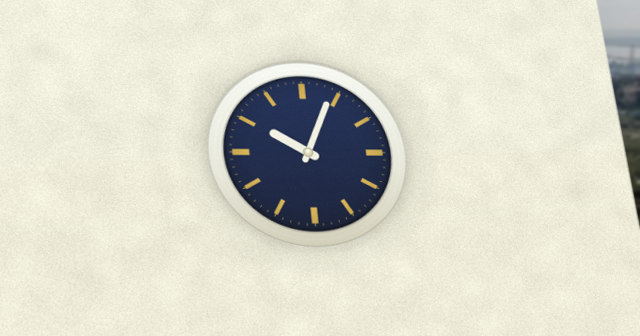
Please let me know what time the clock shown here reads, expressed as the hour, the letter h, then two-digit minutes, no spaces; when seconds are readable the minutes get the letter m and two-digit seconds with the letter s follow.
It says 10h04
